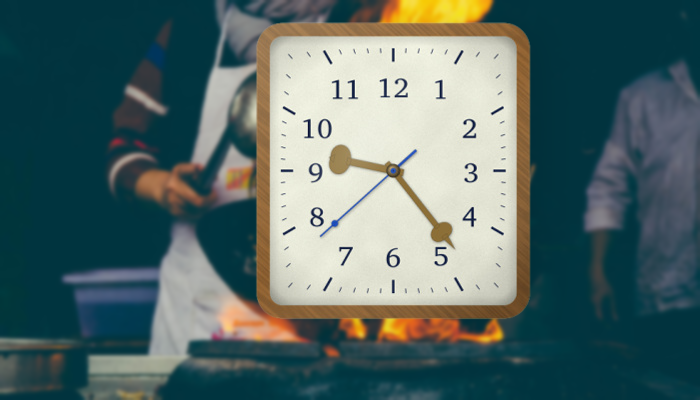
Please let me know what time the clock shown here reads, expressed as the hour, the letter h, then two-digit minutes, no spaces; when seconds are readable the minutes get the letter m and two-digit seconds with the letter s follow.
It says 9h23m38s
